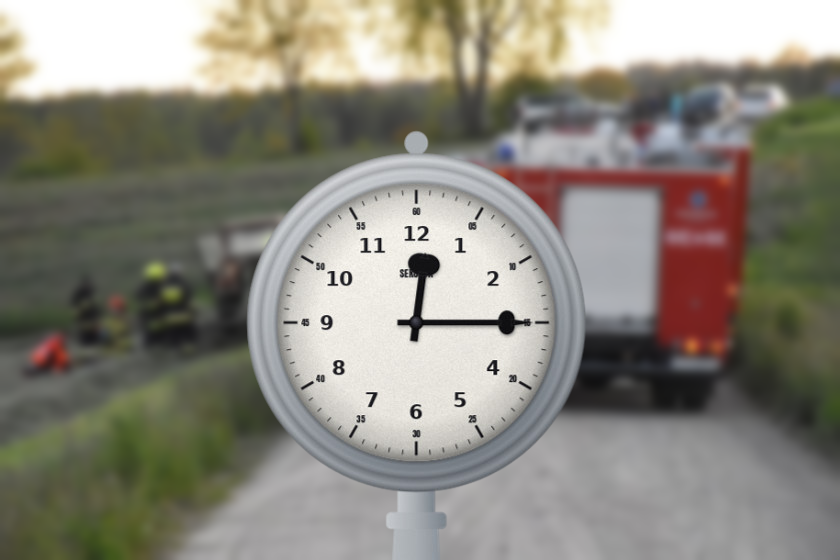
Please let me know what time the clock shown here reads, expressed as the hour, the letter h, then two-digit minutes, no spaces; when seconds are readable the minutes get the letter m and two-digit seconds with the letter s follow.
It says 12h15
